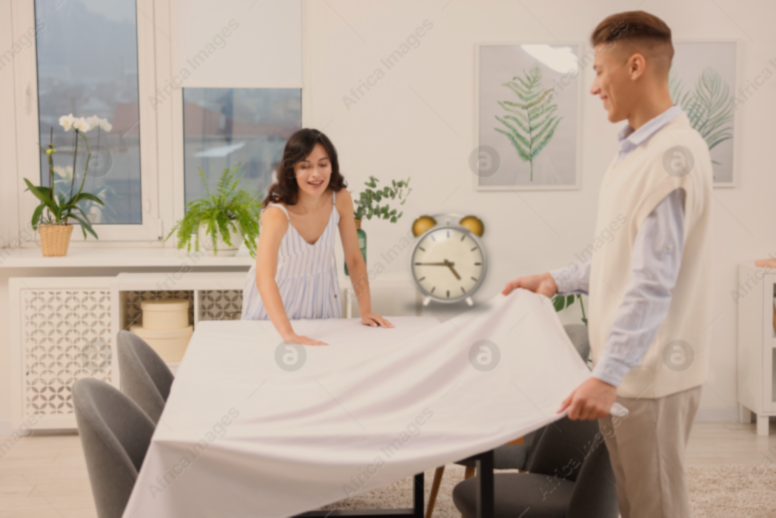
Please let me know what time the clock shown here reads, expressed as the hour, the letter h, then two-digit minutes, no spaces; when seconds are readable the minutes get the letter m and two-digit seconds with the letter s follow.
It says 4h45
